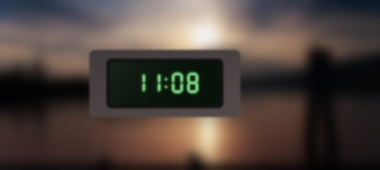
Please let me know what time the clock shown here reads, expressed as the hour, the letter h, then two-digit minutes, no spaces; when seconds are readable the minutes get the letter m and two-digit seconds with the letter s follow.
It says 11h08
